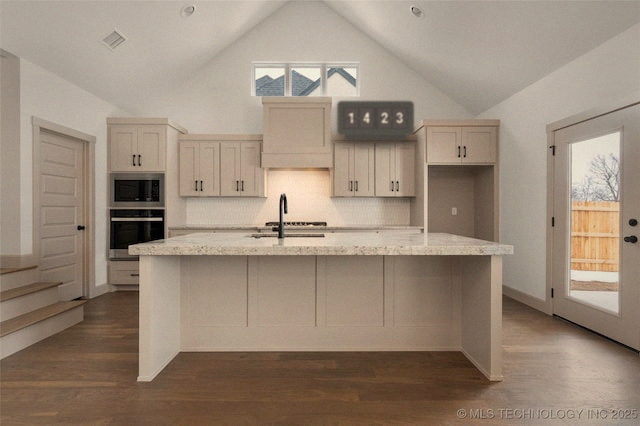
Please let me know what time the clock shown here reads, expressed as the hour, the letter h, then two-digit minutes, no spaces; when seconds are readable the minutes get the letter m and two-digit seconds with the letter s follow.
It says 14h23
